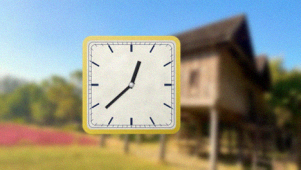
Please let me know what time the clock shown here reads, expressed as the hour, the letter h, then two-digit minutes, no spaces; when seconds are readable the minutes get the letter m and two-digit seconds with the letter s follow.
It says 12h38
